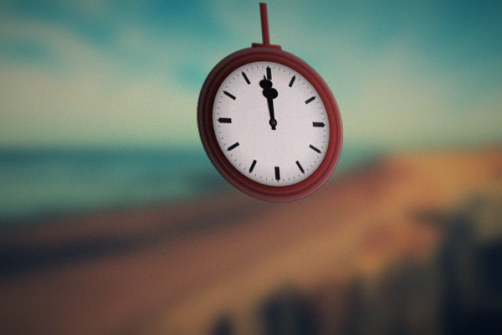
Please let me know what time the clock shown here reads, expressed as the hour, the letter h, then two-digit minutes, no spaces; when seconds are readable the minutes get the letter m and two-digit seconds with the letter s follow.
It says 11h59
